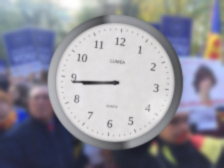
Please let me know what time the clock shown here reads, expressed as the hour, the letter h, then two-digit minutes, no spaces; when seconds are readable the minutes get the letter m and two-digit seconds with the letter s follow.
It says 8h44
